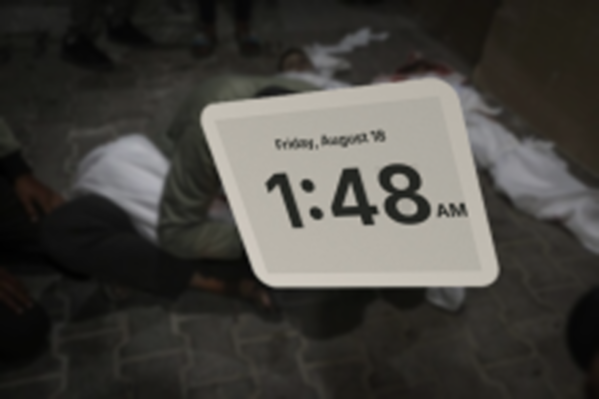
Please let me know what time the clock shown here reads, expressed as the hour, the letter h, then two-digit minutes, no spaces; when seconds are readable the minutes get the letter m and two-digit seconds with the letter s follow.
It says 1h48
